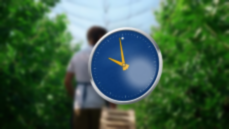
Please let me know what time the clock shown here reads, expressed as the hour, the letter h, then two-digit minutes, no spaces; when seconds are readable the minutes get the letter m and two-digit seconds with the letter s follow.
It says 9h59
